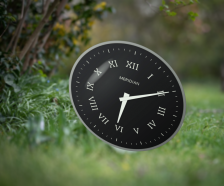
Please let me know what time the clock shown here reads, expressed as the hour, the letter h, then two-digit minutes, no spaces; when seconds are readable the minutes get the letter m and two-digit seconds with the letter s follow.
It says 6h10
